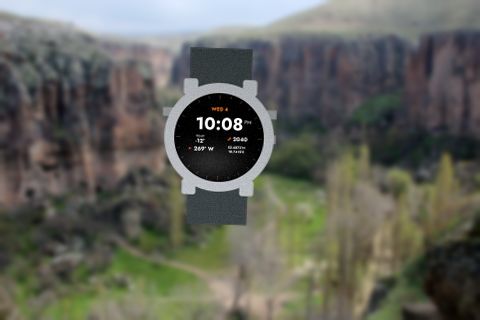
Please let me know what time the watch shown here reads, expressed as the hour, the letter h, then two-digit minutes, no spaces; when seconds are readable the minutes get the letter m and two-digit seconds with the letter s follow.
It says 10h08
